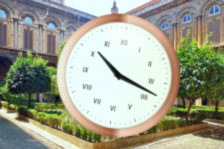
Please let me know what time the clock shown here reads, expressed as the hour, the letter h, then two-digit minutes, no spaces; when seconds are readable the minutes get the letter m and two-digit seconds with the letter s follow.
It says 10h18
